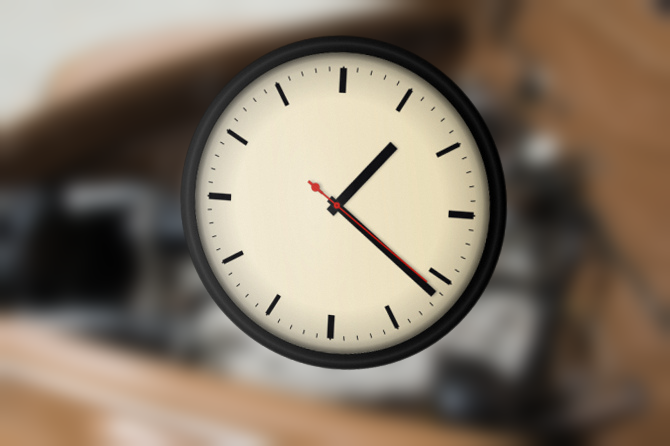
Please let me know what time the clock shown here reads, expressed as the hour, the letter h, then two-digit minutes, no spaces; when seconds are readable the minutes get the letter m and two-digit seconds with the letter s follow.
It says 1h21m21s
